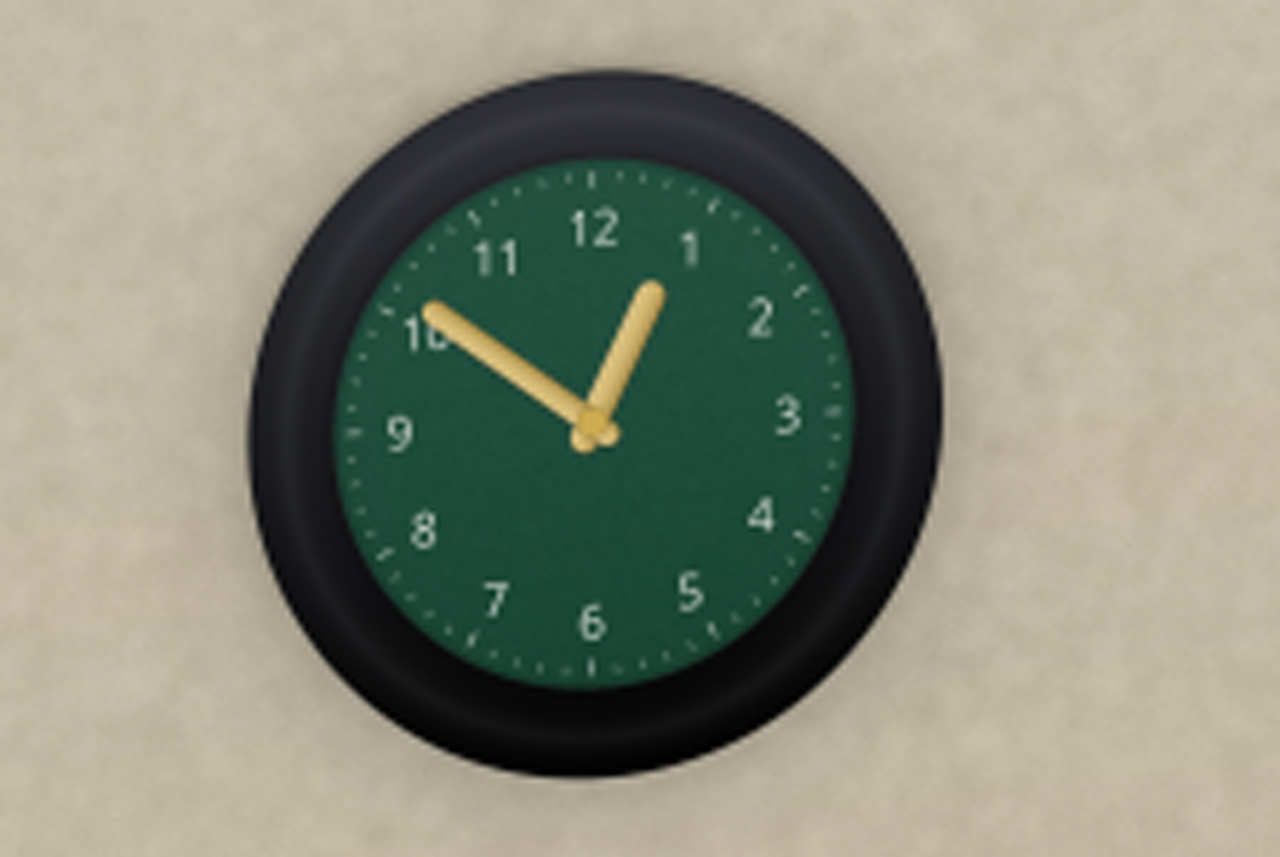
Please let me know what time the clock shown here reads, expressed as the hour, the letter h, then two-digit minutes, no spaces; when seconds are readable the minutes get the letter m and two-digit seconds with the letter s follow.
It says 12h51
